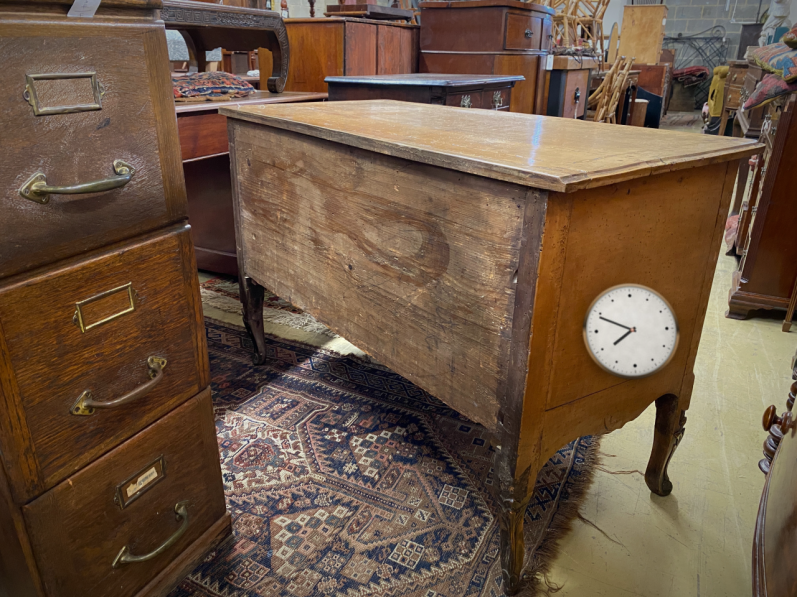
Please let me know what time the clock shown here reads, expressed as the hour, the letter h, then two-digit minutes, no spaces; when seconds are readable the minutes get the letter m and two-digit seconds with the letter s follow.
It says 7h49
